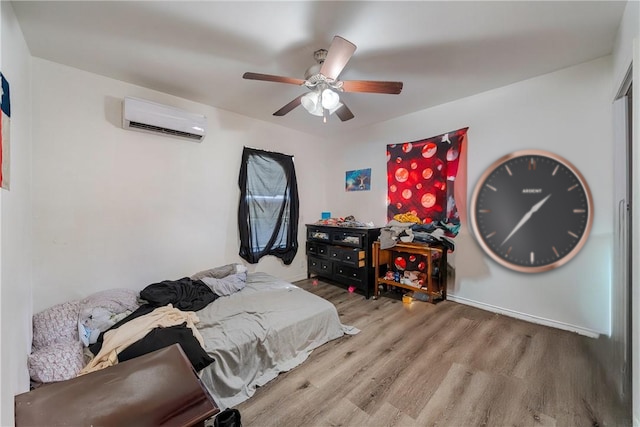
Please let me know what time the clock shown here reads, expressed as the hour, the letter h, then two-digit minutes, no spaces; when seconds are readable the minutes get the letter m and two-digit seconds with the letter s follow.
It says 1h37
